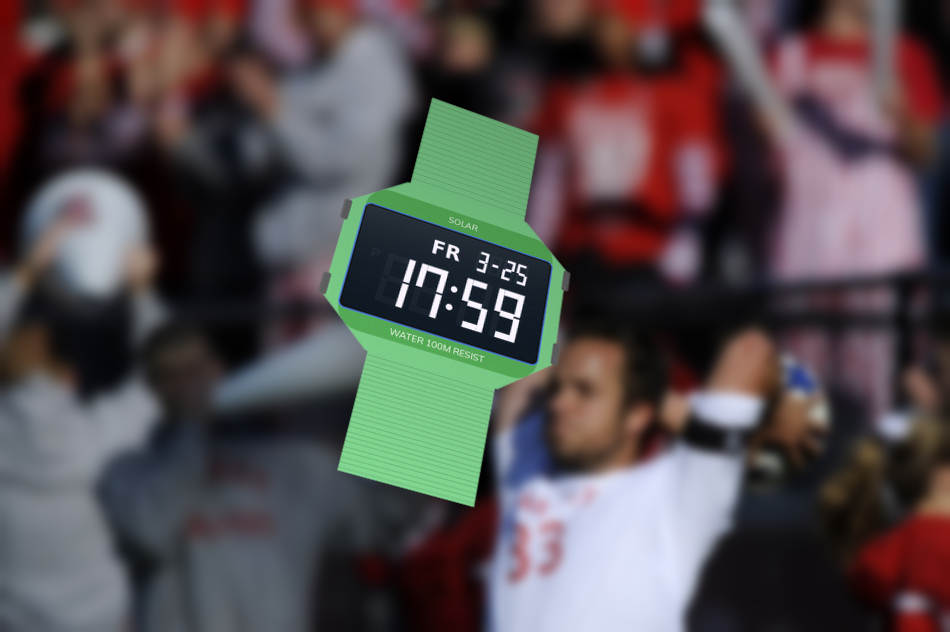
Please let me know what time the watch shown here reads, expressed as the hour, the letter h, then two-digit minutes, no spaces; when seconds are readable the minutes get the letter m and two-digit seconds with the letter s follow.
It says 17h59
